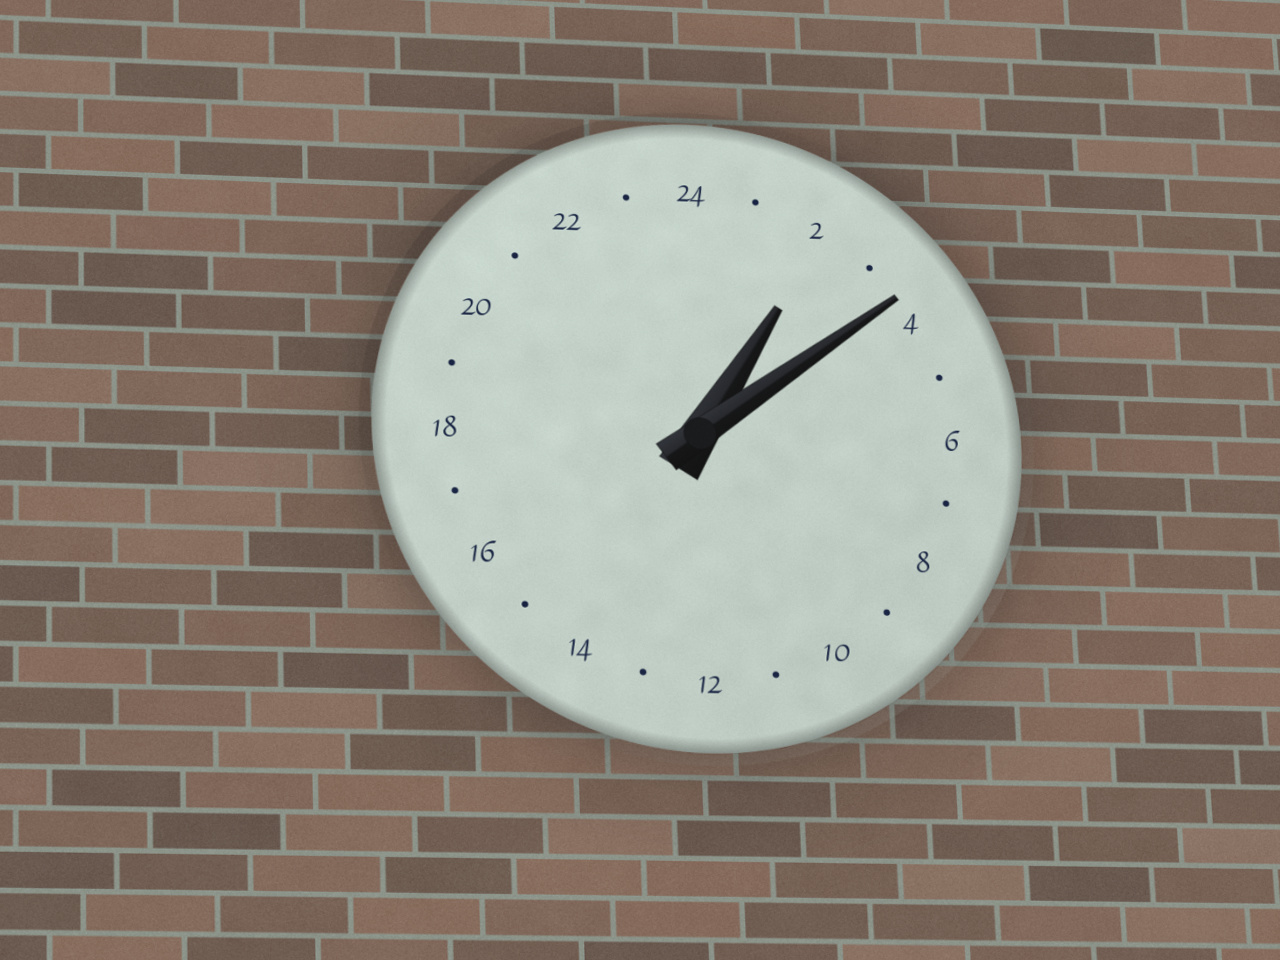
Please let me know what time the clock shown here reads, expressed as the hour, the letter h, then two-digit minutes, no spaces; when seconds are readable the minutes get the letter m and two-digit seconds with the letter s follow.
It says 2h09
